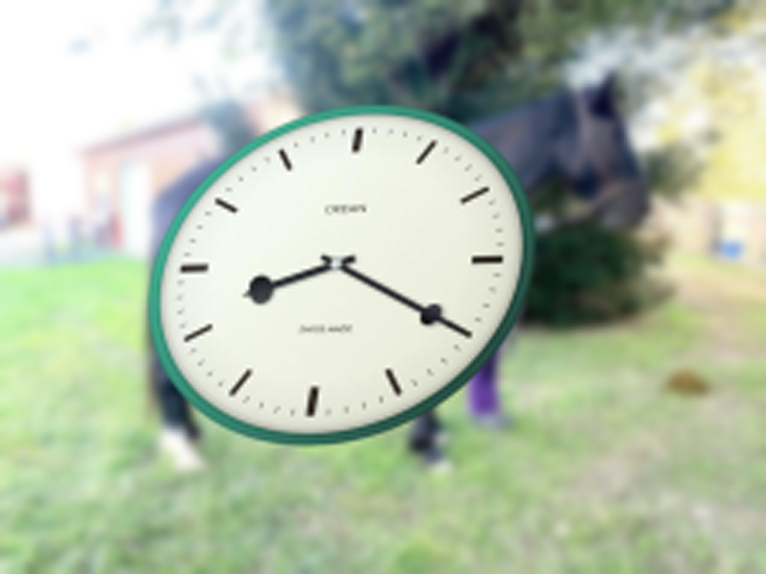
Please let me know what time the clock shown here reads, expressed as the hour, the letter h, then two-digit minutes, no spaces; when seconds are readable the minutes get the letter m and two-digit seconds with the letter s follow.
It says 8h20
